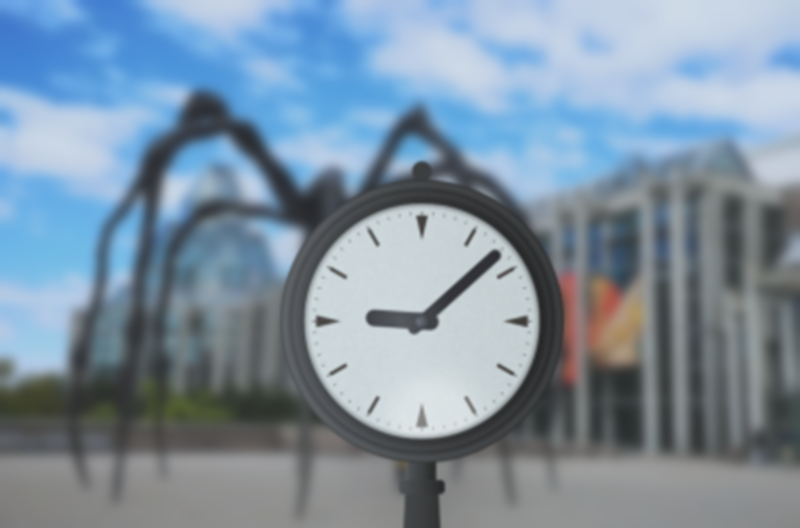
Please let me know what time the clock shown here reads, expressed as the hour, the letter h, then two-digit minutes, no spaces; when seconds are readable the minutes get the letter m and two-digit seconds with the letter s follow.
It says 9h08
